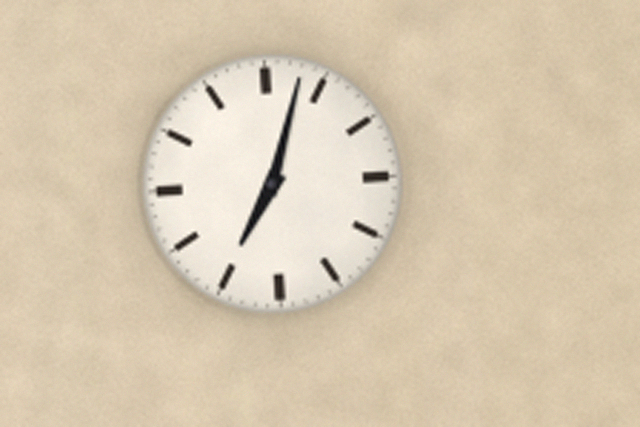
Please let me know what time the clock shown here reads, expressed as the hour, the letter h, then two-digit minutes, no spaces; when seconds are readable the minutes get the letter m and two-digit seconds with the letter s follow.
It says 7h03
